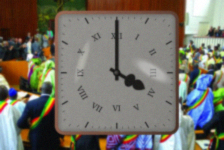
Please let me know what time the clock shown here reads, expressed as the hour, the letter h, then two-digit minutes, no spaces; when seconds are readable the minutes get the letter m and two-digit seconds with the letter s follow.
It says 4h00
